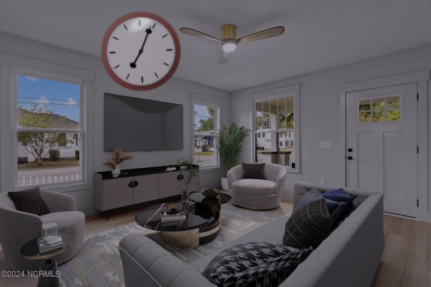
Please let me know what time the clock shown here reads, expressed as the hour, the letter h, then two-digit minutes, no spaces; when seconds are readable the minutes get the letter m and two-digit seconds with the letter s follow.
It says 7h04
